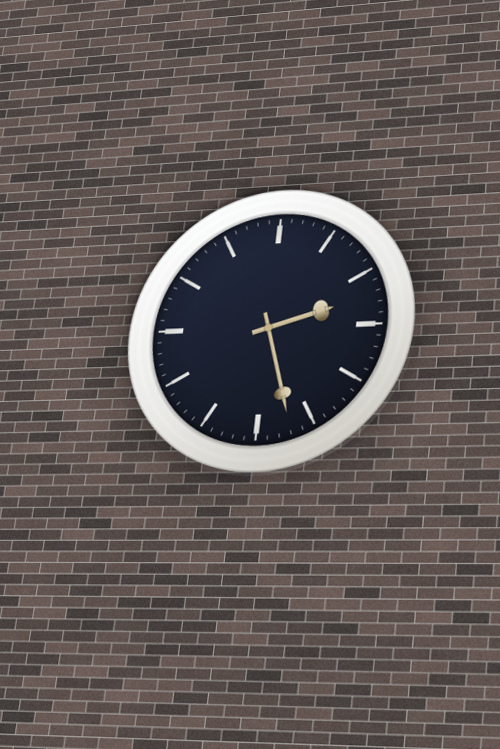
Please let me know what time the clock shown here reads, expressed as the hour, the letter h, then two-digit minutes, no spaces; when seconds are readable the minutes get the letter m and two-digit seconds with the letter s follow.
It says 2h27
